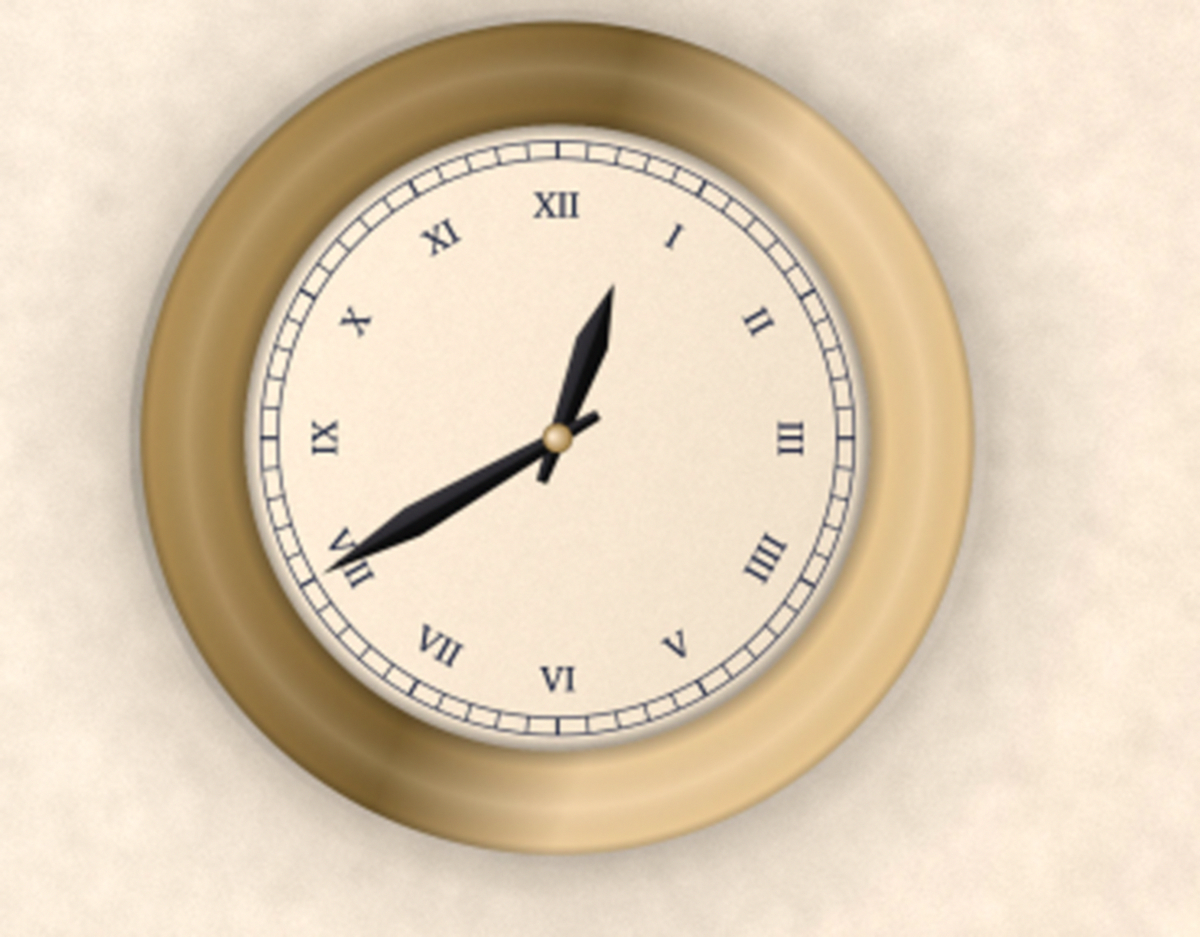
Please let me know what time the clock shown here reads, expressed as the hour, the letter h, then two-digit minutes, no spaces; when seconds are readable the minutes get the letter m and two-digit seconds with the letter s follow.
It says 12h40
